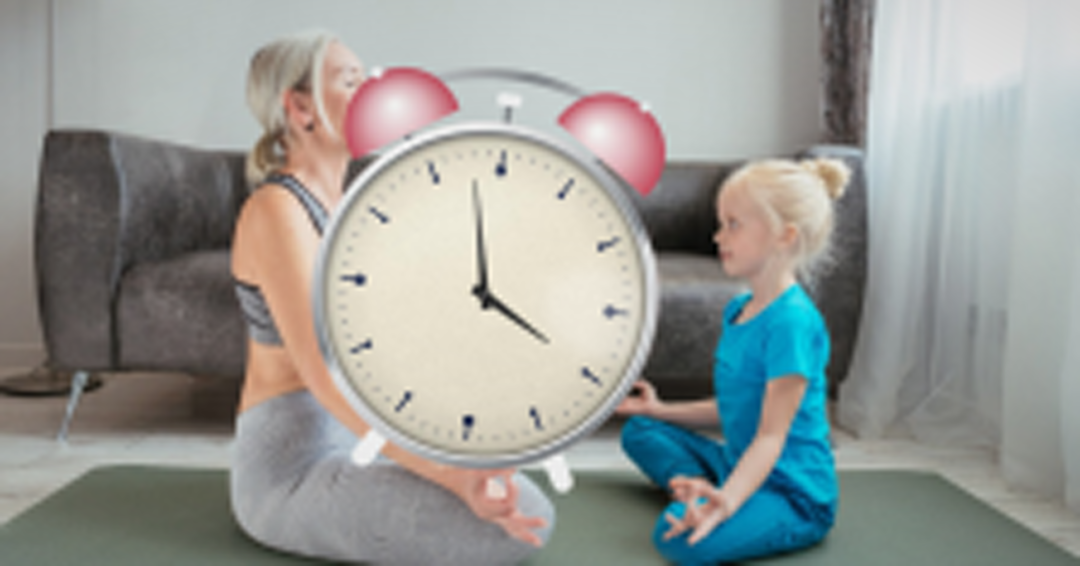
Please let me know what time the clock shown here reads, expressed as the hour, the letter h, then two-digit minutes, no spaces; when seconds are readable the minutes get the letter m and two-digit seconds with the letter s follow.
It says 3h58
